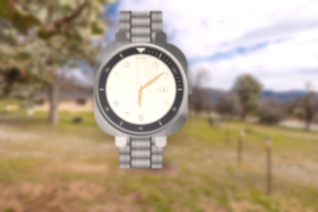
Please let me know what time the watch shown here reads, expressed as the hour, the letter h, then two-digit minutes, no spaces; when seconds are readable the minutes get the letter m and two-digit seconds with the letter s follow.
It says 6h09
